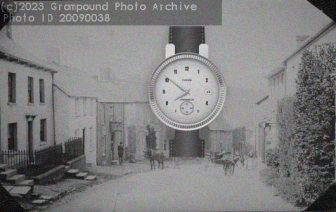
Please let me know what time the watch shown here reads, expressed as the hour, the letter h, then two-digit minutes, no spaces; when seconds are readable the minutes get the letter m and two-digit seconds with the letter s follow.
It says 7h51
